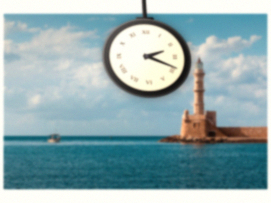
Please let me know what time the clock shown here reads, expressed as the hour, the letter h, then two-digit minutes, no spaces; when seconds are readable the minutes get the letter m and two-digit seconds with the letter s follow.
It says 2h19
